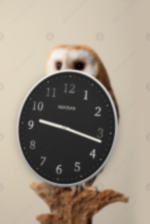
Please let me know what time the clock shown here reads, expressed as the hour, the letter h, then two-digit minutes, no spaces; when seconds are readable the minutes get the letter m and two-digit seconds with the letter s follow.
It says 9h17
